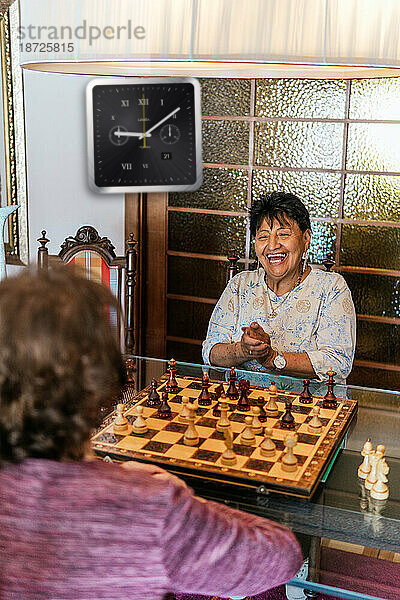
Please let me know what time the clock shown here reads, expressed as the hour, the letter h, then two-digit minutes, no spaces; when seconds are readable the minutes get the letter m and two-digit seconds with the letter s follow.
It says 9h09
